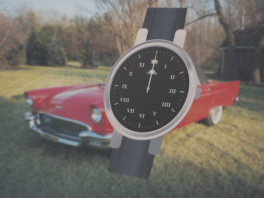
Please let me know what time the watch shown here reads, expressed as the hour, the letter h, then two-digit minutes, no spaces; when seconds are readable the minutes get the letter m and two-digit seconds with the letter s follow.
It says 12h00
